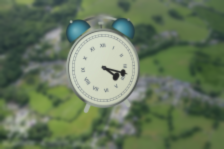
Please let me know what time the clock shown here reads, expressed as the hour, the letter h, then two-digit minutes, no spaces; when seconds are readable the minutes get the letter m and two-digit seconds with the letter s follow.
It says 4h18
